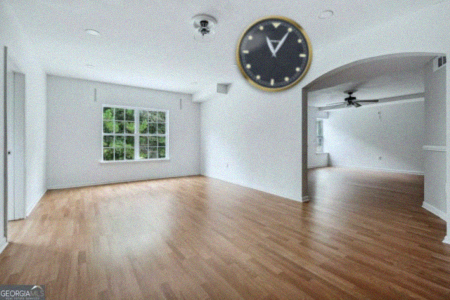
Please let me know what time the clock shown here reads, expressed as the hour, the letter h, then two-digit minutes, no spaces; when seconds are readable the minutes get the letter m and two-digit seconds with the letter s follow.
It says 11h05
